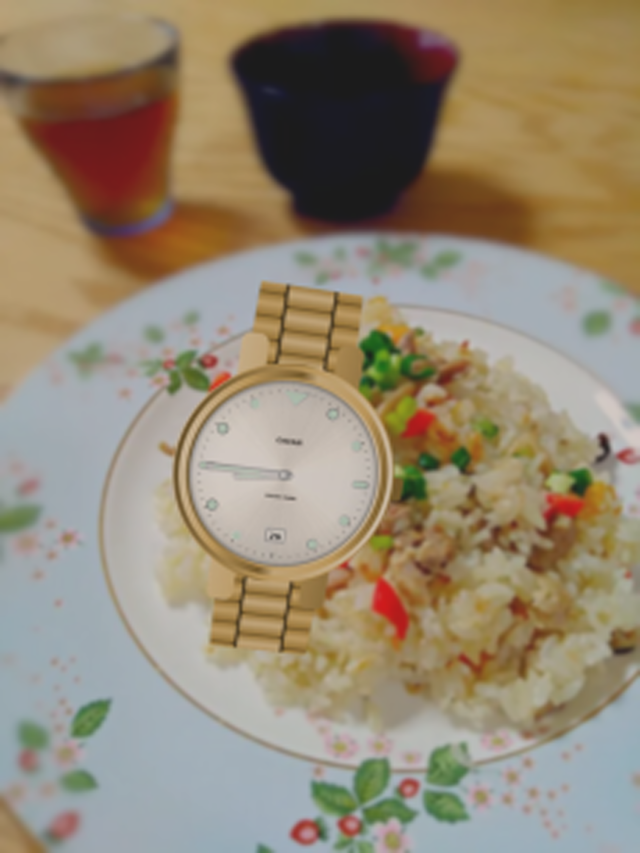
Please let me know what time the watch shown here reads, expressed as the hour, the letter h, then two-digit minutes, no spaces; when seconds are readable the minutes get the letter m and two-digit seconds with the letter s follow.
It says 8h45
